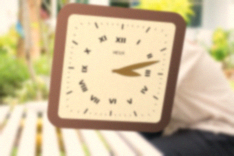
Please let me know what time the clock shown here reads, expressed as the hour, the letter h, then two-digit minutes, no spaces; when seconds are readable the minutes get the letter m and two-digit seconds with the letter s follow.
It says 3h12
